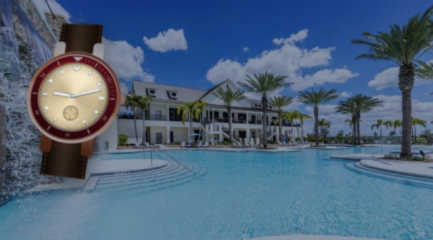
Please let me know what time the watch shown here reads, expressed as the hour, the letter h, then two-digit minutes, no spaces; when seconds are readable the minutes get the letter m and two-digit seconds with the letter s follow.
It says 9h12
